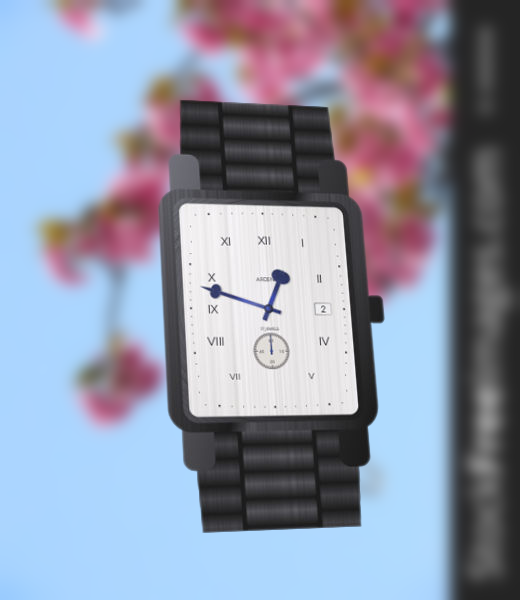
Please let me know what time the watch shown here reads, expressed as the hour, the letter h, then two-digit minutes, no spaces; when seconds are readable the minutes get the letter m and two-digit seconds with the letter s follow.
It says 12h48
